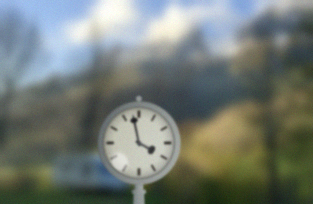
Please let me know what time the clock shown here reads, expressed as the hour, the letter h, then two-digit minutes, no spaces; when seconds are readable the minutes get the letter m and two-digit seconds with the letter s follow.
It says 3h58
